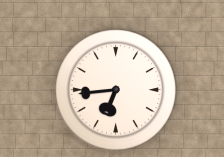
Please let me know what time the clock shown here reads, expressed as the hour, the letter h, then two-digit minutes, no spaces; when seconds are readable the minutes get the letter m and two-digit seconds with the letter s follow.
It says 6h44
